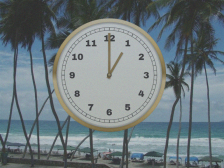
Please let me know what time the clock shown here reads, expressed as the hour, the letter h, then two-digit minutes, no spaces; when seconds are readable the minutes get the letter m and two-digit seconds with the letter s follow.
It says 1h00
